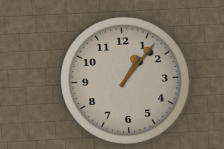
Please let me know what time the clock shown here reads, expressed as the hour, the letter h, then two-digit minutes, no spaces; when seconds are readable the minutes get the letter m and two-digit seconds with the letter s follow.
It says 1h07
